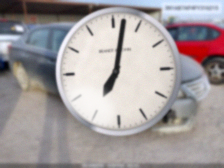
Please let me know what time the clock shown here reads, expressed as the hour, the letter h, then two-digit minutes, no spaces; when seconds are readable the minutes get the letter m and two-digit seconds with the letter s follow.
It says 7h02
